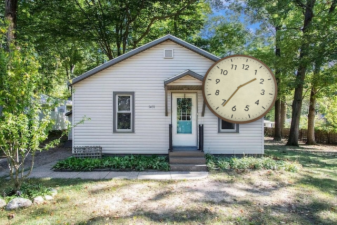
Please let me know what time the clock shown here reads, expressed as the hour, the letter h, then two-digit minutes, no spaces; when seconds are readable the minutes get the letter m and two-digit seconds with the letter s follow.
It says 1h34
